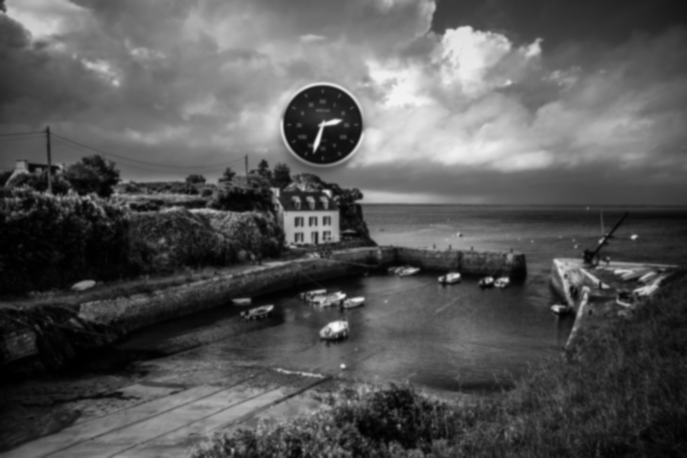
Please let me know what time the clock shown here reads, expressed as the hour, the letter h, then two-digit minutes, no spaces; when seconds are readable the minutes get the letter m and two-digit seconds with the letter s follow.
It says 2h33
